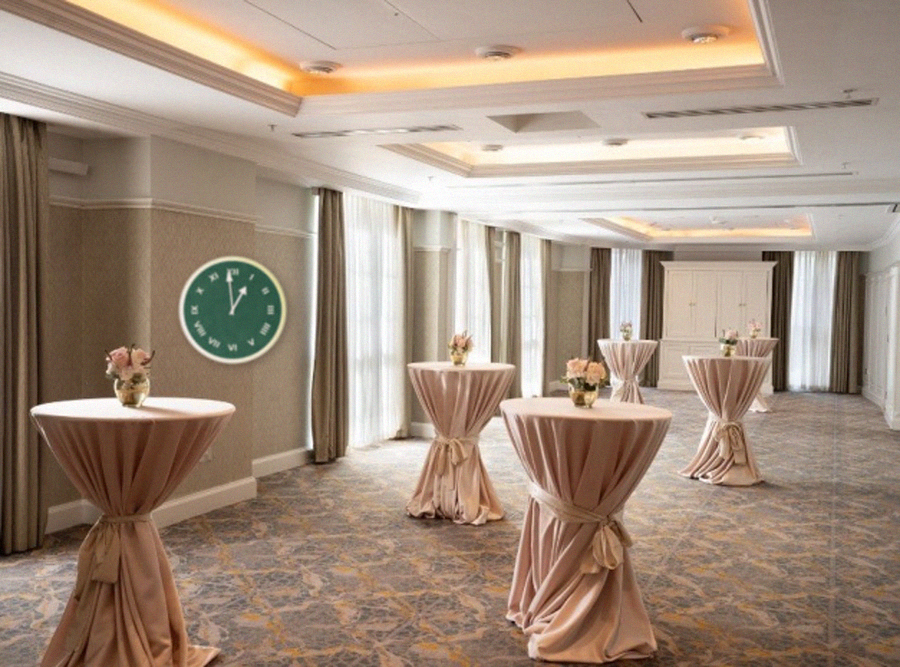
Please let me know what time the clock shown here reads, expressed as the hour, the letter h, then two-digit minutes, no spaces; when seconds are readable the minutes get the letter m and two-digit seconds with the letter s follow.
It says 12h59
